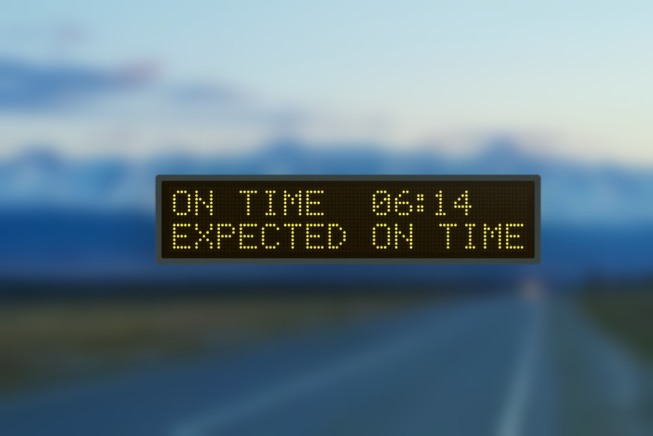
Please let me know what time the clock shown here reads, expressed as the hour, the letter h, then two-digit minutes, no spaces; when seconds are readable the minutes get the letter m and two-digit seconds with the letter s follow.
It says 6h14
